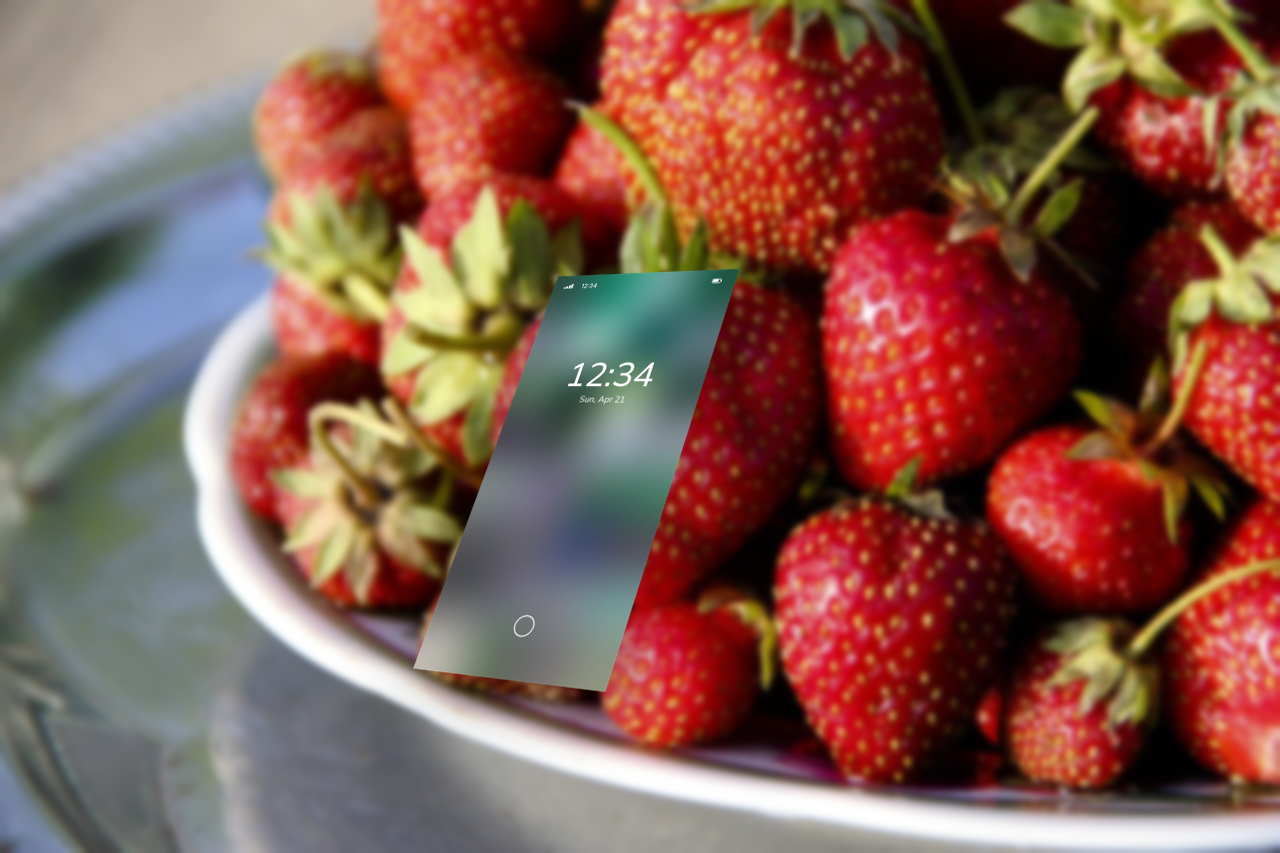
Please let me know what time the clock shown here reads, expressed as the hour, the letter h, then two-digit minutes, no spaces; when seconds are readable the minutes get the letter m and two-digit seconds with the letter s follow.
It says 12h34
